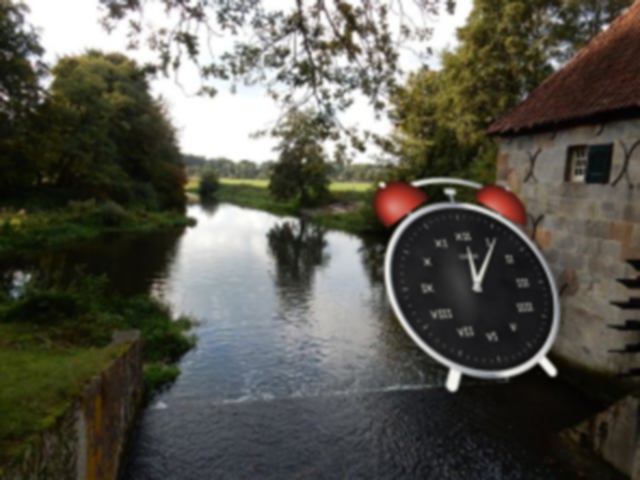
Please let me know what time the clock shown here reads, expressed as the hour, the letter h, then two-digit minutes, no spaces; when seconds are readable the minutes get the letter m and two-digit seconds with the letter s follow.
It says 12h06
